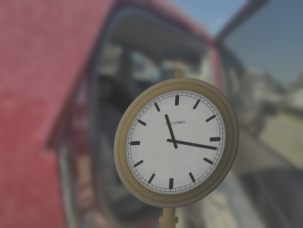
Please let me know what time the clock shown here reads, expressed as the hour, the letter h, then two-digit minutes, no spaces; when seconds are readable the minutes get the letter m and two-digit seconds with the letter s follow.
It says 11h17
